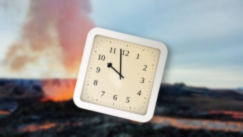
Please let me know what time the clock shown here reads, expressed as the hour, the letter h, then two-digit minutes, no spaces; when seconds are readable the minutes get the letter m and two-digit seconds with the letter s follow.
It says 9h58
